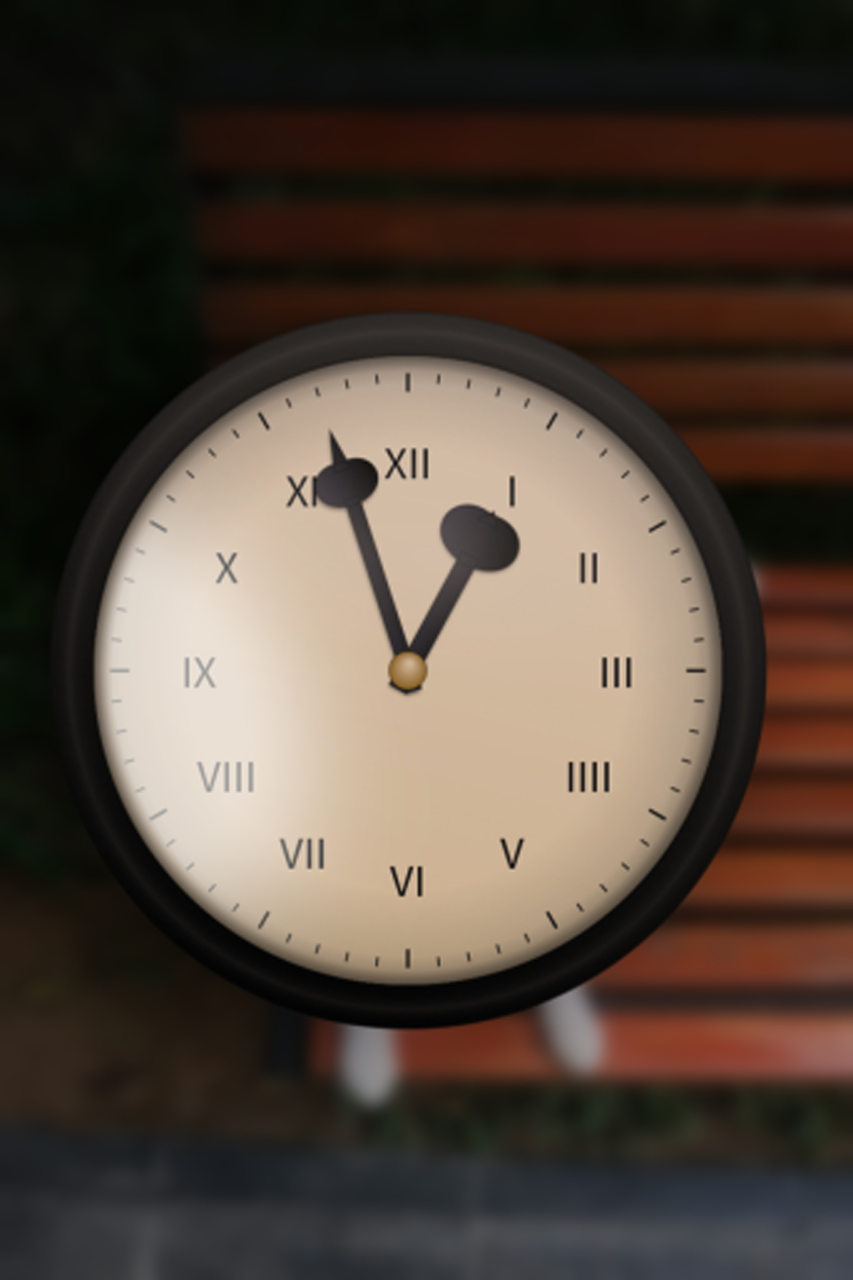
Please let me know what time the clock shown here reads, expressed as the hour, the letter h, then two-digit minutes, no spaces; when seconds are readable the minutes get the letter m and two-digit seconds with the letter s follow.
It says 12h57
